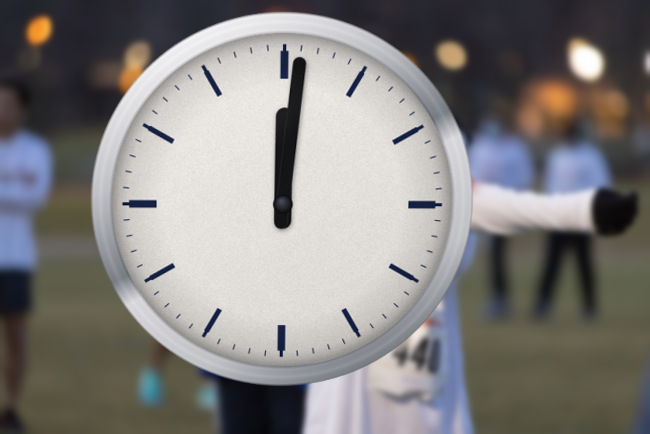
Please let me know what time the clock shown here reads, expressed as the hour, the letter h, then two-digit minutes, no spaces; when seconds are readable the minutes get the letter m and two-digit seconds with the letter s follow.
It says 12h01
